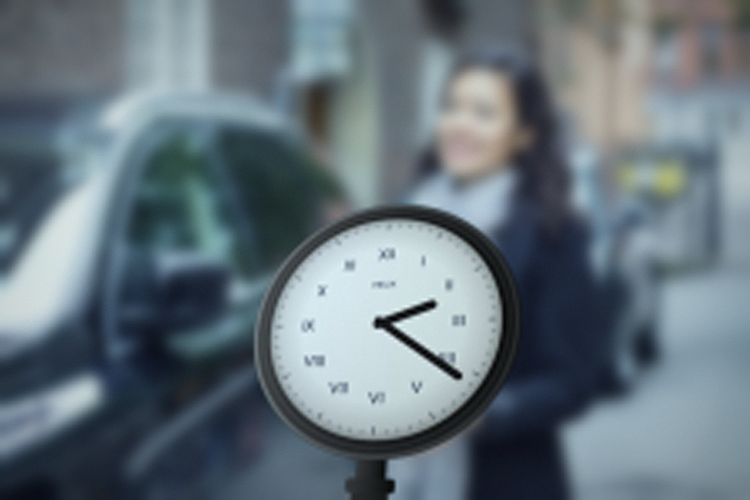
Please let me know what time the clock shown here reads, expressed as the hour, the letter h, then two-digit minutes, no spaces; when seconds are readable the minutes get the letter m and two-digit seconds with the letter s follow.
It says 2h21
